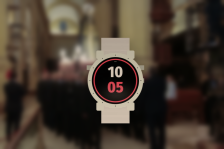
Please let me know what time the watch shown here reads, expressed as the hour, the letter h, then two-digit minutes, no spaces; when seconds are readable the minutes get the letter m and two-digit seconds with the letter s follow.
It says 10h05
